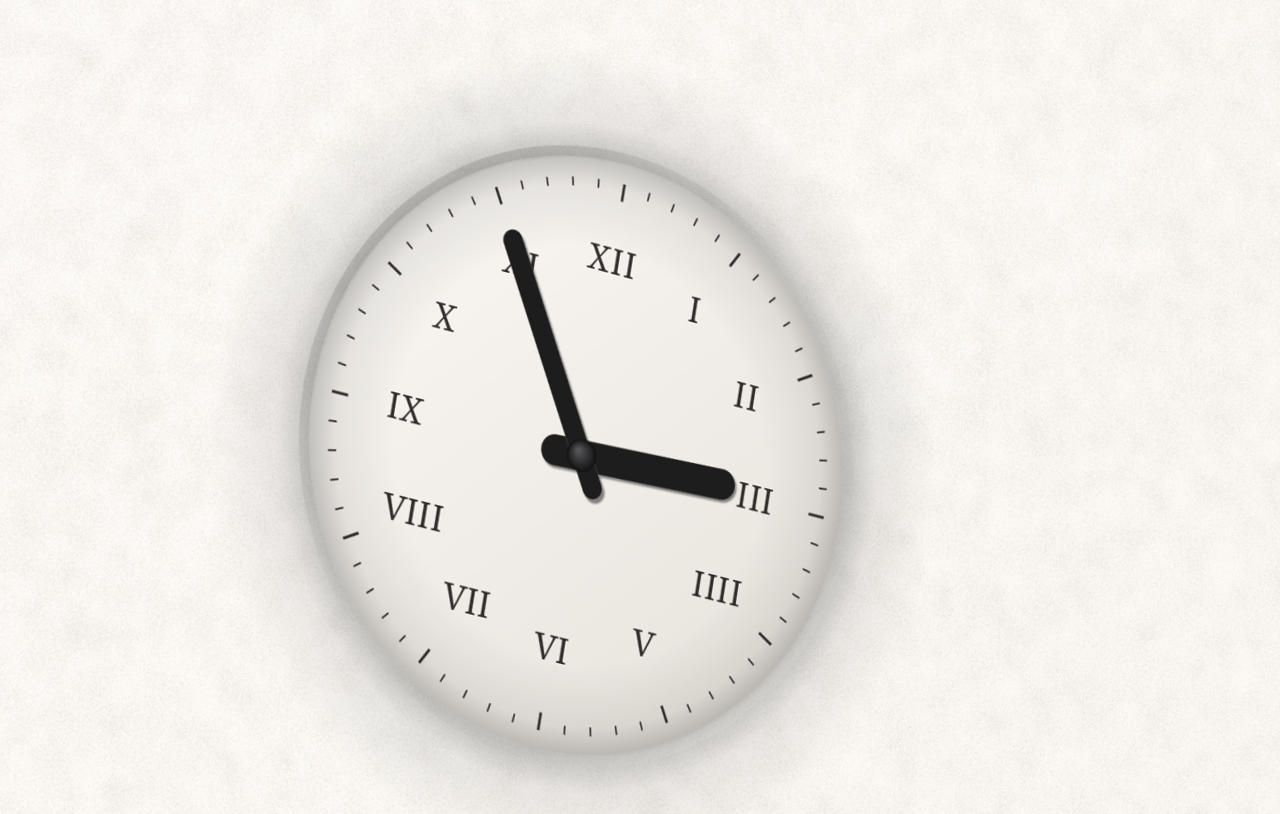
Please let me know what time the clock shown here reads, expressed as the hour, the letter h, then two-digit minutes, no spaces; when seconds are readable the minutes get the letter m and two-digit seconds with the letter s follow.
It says 2h55
